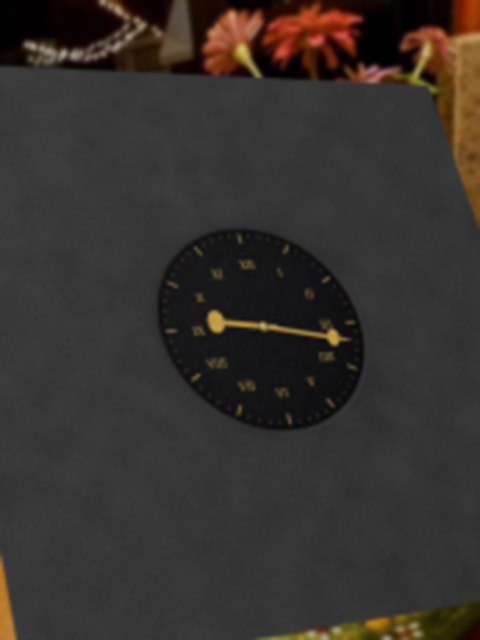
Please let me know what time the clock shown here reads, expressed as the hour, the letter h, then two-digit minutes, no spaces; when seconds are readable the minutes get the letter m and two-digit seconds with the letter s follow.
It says 9h17
